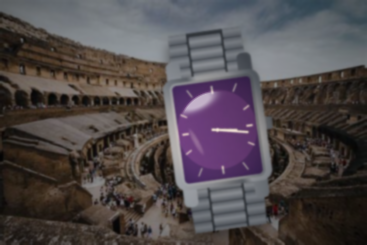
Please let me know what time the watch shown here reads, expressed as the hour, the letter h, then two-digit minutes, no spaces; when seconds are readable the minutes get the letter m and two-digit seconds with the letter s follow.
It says 3h17
